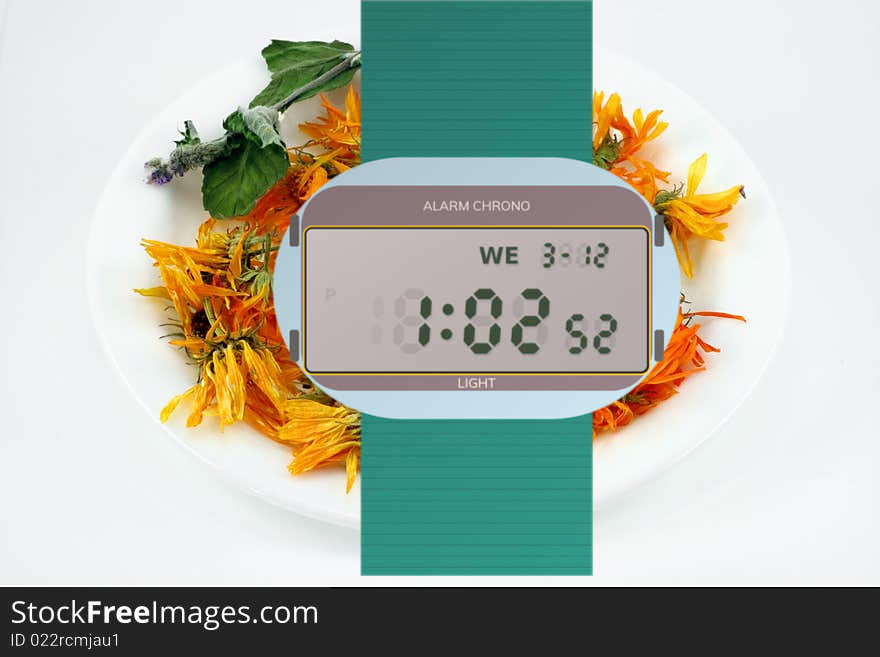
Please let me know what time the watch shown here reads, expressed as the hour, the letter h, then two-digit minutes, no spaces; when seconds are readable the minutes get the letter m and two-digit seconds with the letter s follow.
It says 1h02m52s
